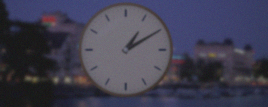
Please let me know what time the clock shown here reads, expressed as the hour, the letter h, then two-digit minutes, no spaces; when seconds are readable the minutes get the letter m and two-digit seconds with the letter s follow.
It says 1h10
